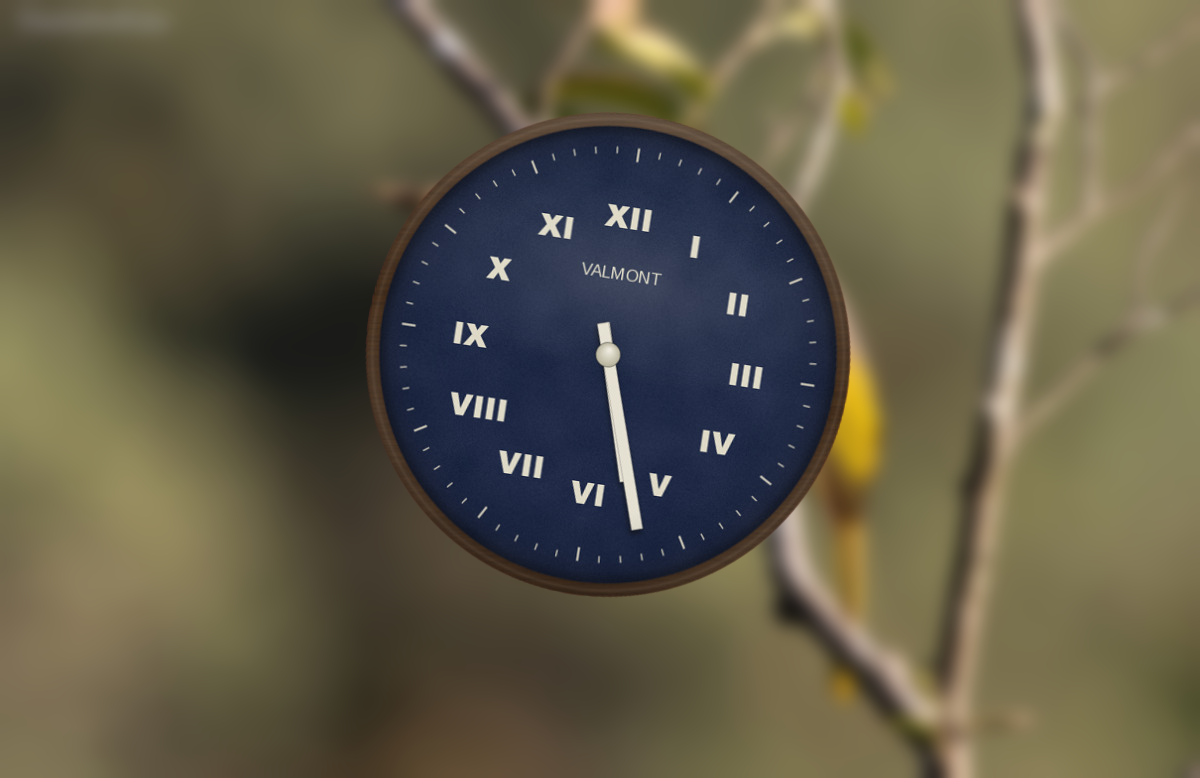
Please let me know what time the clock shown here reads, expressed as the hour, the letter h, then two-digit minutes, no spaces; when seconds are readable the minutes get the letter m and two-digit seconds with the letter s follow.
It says 5h27
